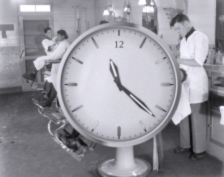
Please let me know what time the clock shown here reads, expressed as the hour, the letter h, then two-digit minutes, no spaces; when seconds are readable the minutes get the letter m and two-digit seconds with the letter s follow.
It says 11h22
